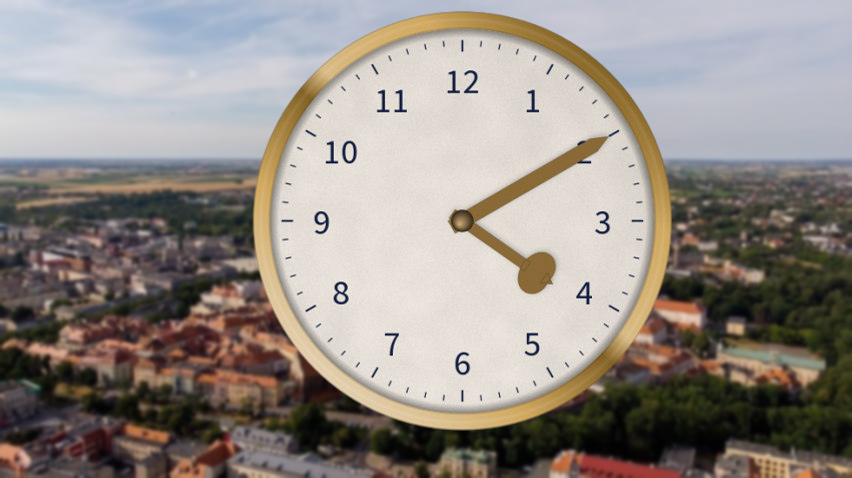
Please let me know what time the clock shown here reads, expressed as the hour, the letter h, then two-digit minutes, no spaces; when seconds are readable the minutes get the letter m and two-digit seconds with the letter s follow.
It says 4h10
